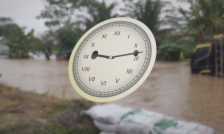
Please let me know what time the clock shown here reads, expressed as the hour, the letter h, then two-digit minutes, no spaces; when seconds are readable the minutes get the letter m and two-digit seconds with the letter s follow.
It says 9h13
